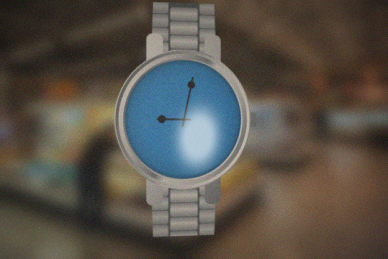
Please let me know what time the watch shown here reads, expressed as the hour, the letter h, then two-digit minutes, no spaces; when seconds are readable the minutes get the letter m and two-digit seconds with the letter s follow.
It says 9h02
